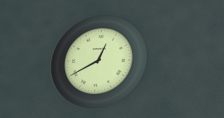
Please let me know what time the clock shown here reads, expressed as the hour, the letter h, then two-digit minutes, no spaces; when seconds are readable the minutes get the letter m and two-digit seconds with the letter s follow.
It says 12h40
